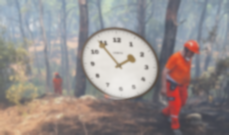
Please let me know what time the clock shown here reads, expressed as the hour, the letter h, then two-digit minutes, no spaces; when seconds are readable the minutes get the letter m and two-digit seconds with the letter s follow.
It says 1h54
